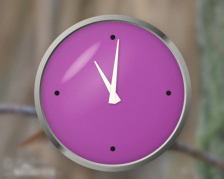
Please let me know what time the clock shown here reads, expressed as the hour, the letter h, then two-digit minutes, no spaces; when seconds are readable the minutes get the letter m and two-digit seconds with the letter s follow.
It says 11h01
